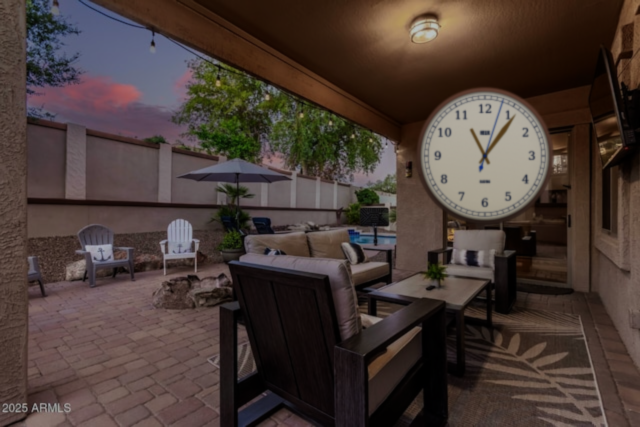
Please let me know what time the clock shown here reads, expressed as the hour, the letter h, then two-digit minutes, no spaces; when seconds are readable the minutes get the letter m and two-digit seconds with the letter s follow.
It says 11h06m03s
